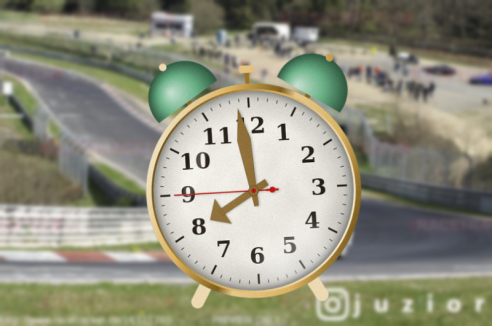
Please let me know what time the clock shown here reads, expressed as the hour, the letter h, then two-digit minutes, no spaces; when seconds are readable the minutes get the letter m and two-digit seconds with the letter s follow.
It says 7h58m45s
